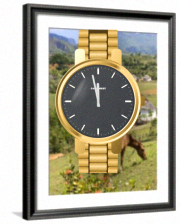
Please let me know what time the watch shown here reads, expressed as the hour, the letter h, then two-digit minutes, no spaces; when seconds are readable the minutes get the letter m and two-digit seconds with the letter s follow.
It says 11h58
